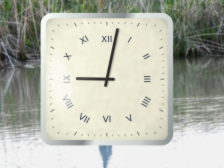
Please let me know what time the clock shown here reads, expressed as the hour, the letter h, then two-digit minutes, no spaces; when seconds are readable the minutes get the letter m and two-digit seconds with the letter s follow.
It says 9h02
